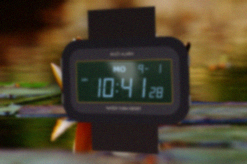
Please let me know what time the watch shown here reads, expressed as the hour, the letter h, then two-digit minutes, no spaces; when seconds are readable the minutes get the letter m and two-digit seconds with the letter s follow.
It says 10h41
